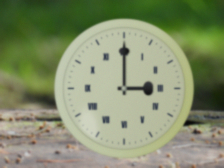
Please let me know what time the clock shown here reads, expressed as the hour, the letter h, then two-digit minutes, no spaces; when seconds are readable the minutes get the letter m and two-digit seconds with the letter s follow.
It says 3h00
